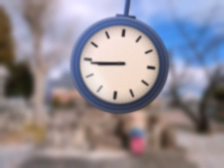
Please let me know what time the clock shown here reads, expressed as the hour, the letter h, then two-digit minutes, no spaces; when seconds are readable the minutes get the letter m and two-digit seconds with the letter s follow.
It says 8h44
